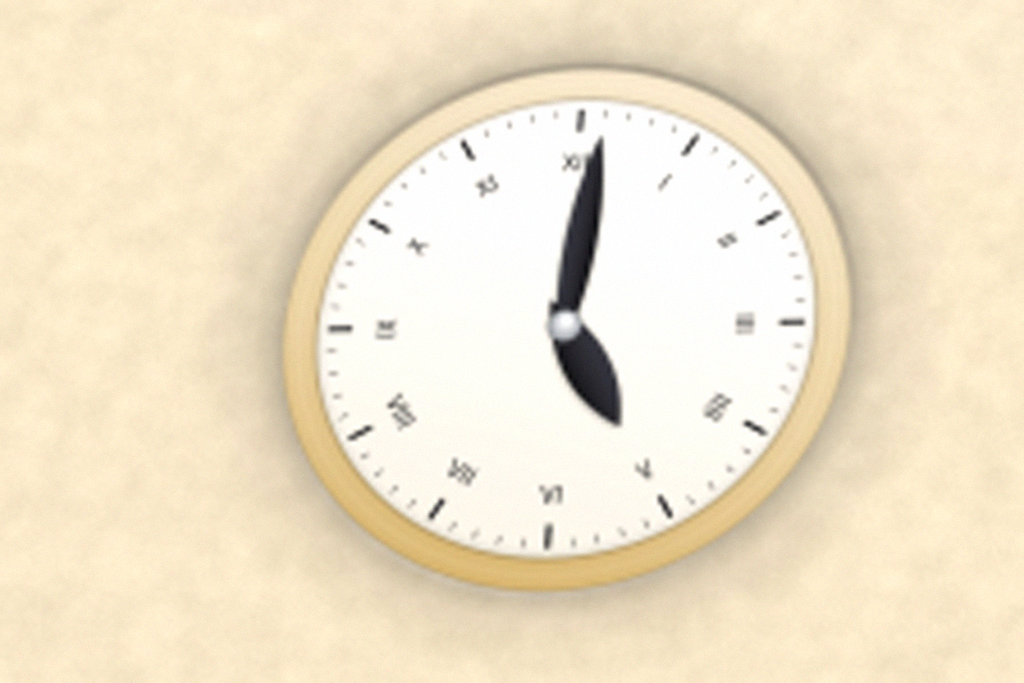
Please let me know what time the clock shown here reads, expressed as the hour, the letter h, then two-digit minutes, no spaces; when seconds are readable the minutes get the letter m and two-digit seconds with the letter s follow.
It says 5h01
